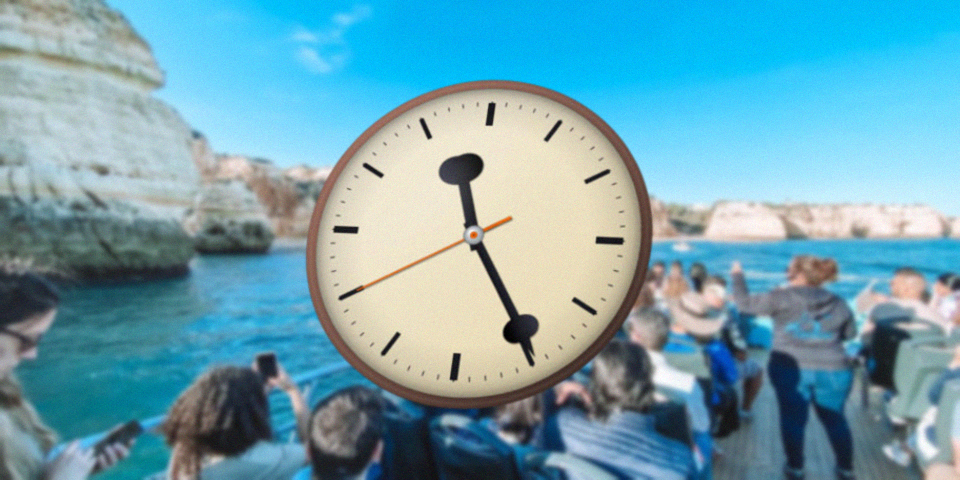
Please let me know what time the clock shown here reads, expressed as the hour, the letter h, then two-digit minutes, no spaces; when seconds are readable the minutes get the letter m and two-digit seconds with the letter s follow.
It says 11h24m40s
